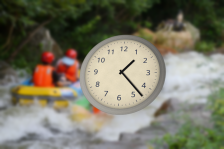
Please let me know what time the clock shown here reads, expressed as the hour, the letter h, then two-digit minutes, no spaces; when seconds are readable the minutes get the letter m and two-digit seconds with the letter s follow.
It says 1h23
